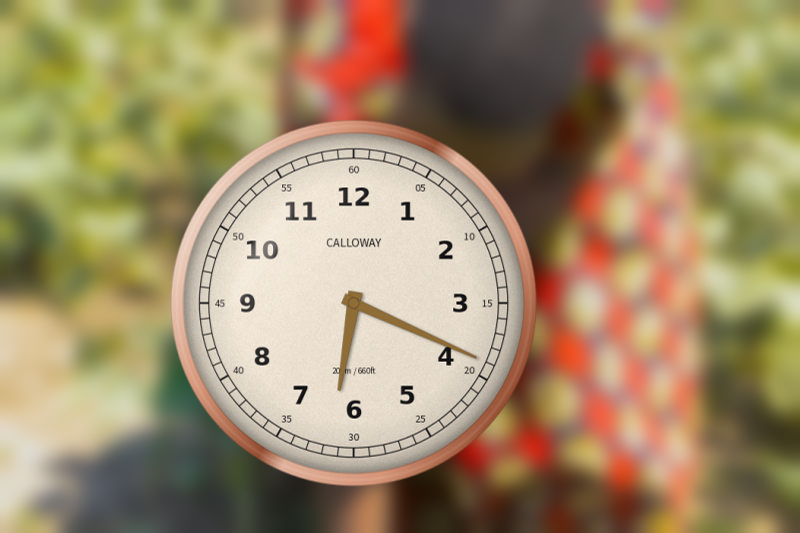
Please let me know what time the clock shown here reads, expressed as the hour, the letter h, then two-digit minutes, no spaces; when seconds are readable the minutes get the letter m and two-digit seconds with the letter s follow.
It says 6h19
